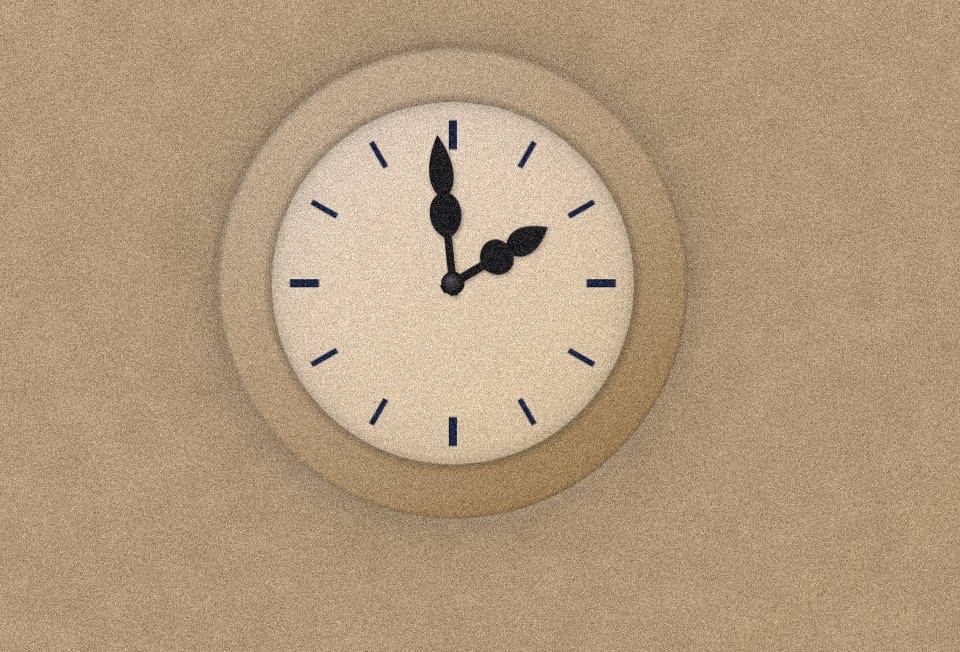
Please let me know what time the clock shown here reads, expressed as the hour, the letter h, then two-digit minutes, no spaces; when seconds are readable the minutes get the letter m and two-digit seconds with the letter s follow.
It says 1h59
